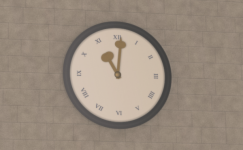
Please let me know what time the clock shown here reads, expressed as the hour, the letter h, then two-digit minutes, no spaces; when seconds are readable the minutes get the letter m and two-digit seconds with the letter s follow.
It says 11h01
